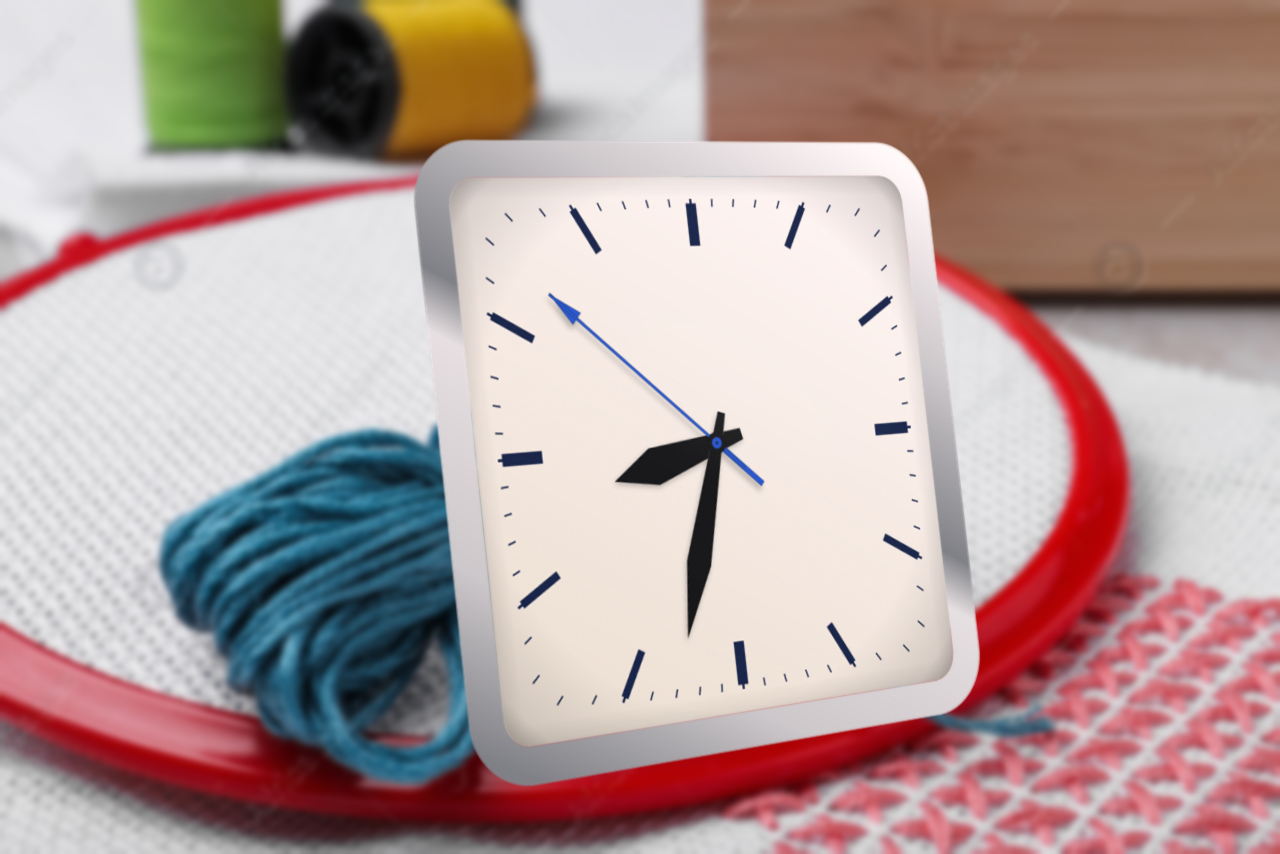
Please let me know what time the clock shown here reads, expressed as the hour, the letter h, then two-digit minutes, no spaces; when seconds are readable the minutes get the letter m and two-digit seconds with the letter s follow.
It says 8h32m52s
